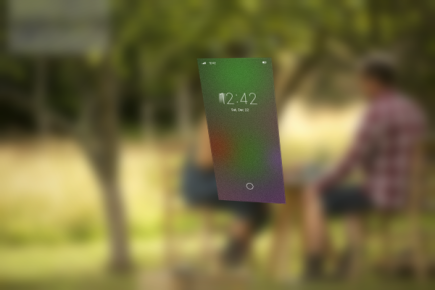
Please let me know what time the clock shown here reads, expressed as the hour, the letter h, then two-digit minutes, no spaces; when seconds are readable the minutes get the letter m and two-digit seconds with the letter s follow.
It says 12h42
